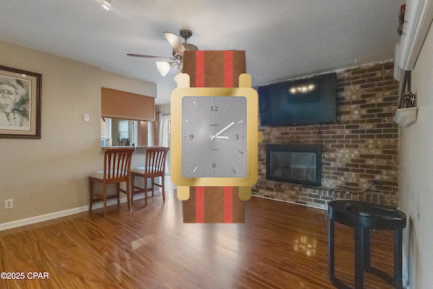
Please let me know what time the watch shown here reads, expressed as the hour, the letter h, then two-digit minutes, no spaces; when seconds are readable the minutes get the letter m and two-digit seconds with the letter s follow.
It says 3h09
